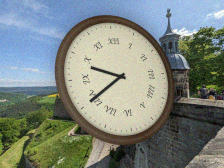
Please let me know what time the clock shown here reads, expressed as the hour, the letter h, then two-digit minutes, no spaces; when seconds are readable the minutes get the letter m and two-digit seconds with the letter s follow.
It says 9h40
